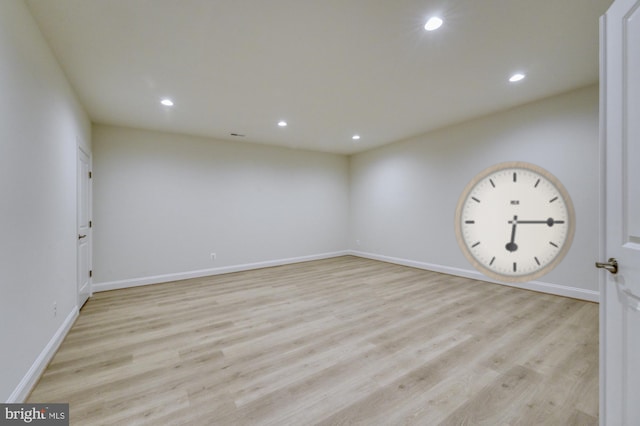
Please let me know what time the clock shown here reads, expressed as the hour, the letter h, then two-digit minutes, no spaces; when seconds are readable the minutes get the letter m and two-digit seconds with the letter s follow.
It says 6h15
